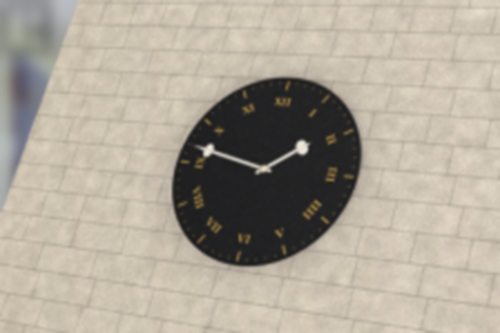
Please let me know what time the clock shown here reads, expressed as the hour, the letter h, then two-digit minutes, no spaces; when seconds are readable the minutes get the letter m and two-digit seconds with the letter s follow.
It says 1h47
